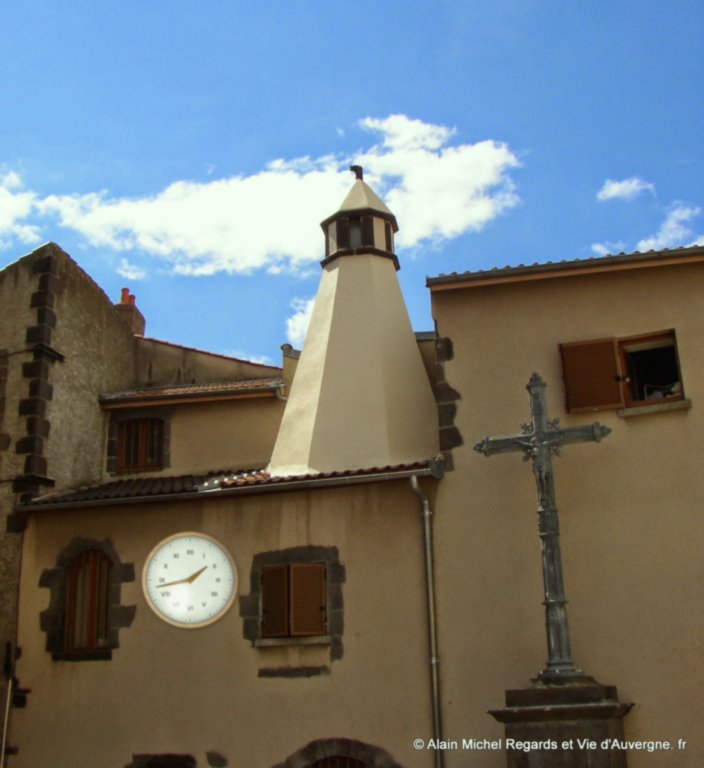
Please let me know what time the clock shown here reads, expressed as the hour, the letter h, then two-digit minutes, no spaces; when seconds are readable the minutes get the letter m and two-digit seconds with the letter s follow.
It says 1h43
